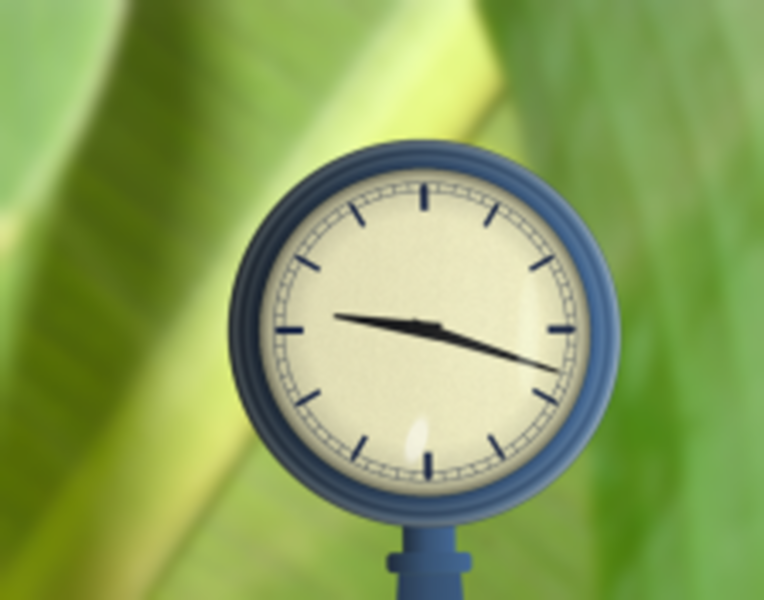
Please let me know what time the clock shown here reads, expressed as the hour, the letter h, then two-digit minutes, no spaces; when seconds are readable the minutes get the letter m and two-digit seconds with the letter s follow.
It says 9h18
